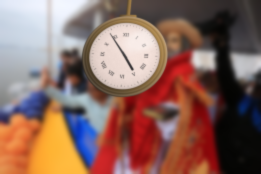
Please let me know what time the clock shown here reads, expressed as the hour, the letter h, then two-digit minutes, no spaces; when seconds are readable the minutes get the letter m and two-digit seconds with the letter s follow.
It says 4h54
